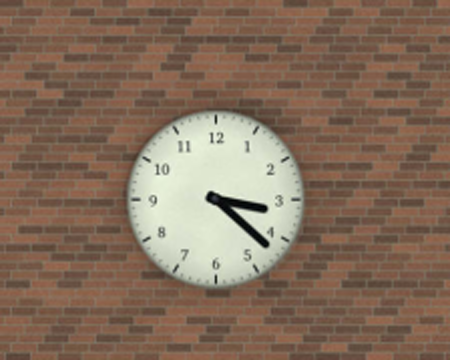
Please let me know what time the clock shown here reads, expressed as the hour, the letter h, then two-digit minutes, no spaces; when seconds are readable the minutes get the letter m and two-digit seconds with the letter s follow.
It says 3h22
